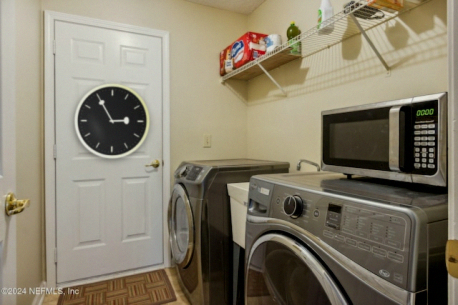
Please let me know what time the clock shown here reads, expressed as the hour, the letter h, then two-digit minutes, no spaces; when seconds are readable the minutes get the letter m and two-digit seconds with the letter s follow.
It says 2h55
